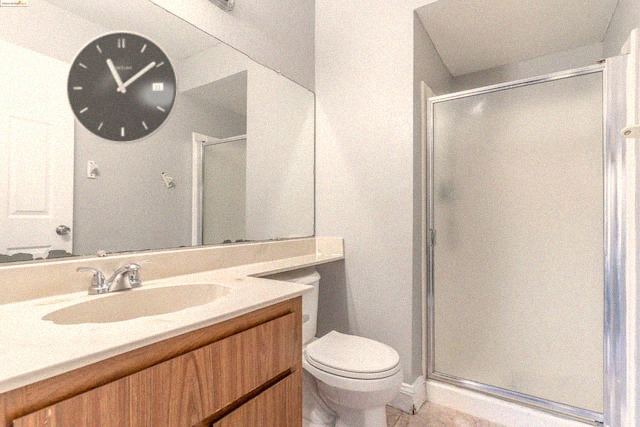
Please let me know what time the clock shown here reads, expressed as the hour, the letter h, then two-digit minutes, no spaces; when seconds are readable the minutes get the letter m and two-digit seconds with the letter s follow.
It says 11h09
